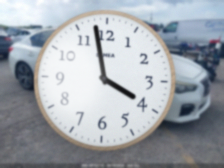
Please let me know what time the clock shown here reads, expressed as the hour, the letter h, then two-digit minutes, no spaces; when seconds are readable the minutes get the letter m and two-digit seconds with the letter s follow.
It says 3h58
